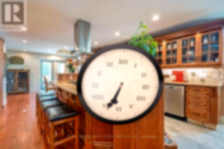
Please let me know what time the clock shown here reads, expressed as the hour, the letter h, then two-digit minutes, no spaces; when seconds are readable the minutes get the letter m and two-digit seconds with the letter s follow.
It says 6h34
